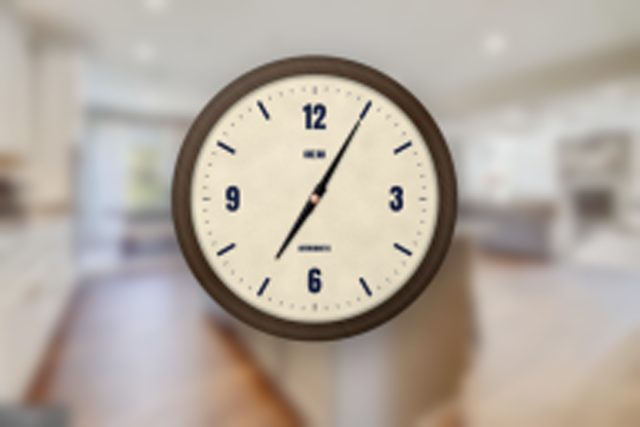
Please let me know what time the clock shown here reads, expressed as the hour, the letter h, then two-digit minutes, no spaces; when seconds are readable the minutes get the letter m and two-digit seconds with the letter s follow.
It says 7h05
